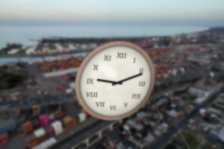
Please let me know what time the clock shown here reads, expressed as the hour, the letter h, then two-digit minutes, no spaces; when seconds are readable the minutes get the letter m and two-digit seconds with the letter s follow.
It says 9h11
